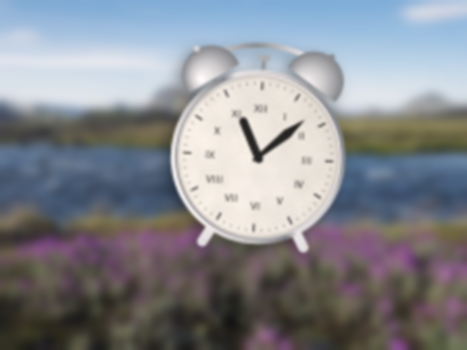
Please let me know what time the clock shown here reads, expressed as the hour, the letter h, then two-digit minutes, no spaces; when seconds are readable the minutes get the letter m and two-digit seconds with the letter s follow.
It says 11h08
